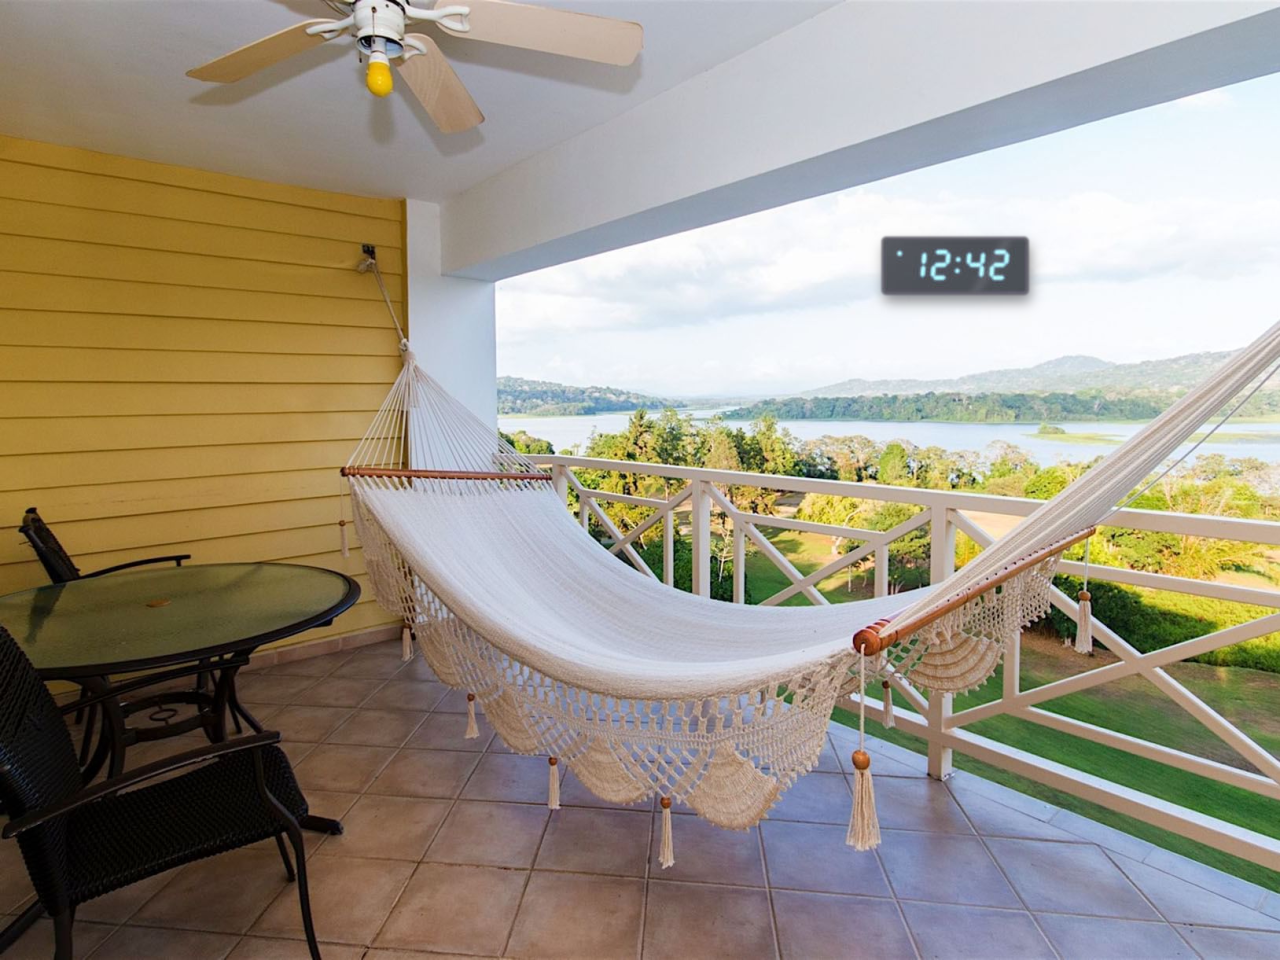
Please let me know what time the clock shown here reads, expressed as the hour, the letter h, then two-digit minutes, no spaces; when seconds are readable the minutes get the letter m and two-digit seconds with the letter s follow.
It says 12h42
